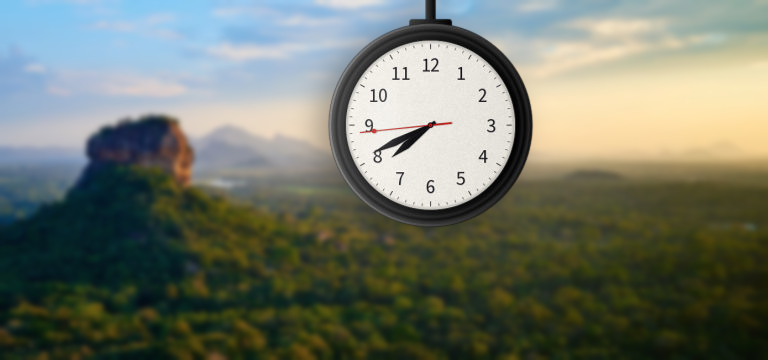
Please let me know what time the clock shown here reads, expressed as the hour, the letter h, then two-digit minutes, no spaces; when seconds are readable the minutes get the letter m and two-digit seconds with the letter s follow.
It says 7h40m44s
